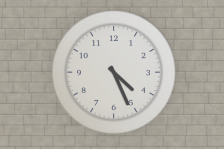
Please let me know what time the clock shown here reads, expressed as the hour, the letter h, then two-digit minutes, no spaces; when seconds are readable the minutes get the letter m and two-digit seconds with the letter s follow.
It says 4h26
